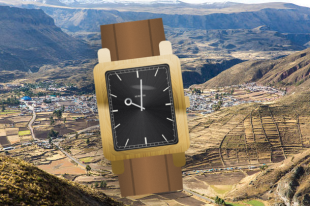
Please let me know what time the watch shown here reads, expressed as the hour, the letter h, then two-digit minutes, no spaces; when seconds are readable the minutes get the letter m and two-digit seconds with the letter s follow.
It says 10h01
